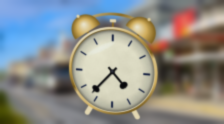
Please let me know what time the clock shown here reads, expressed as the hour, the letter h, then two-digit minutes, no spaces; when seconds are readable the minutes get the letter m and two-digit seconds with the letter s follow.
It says 4h37
